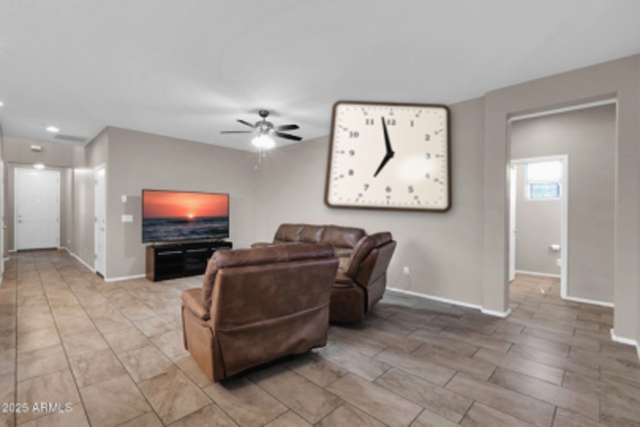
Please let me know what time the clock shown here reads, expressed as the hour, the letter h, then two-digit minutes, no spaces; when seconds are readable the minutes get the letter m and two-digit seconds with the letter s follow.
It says 6h58
